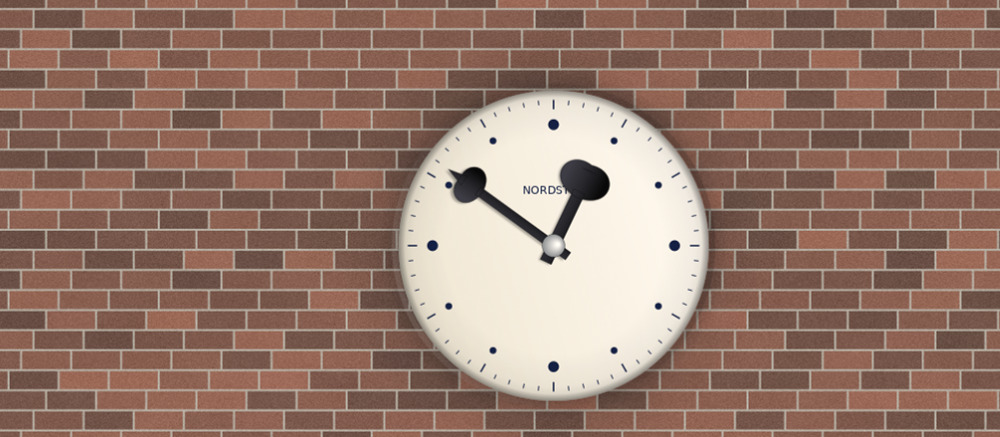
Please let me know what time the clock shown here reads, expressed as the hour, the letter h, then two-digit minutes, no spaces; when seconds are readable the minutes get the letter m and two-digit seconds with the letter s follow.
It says 12h51
